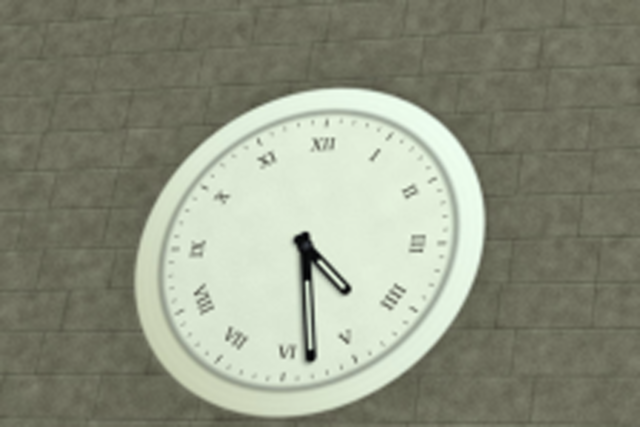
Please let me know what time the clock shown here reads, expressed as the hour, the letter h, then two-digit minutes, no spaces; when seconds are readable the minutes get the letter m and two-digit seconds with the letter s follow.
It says 4h28
